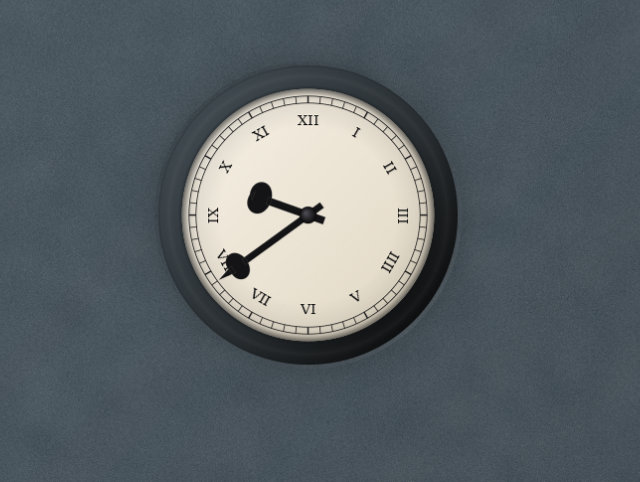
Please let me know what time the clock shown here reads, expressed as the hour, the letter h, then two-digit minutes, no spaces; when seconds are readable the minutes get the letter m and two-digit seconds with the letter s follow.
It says 9h39
